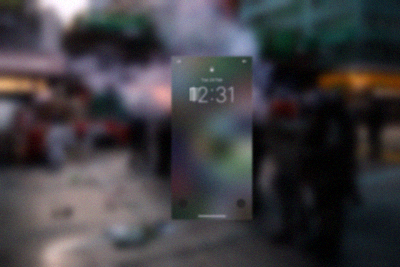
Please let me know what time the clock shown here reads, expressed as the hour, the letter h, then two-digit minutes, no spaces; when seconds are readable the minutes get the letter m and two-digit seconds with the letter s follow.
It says 12h31
